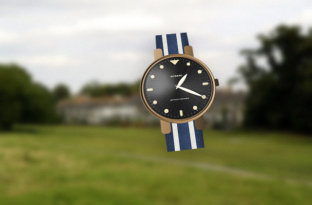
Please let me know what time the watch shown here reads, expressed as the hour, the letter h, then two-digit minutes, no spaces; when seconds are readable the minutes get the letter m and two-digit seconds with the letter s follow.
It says 1h20
